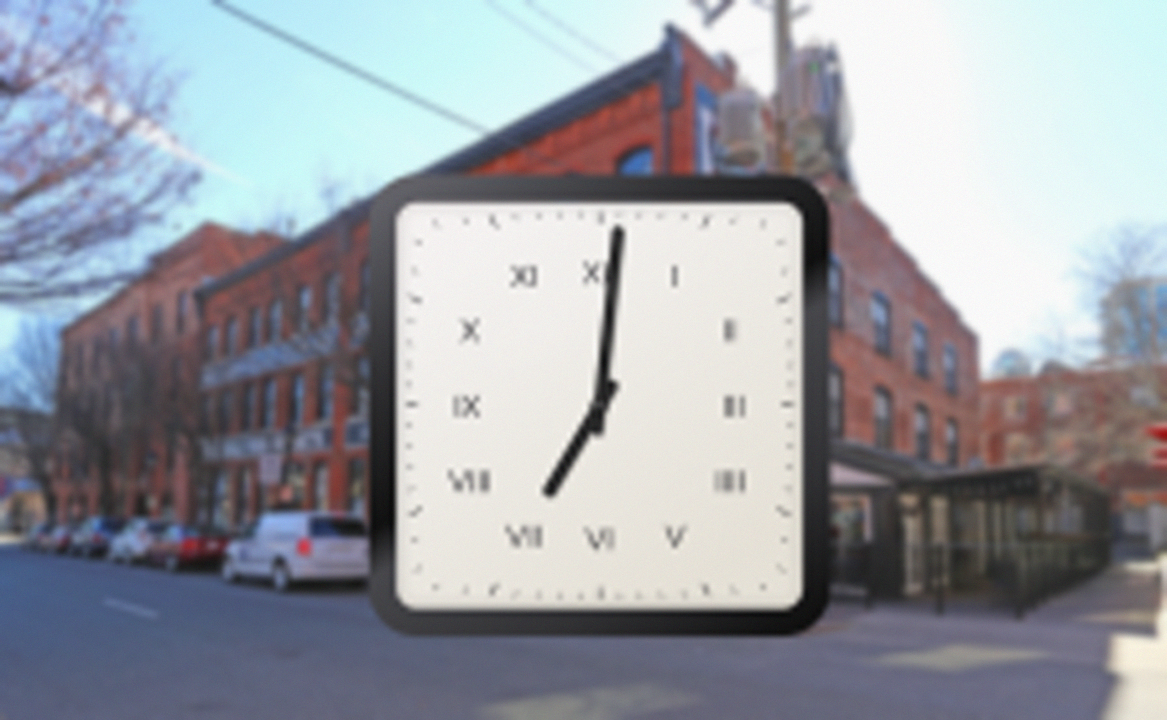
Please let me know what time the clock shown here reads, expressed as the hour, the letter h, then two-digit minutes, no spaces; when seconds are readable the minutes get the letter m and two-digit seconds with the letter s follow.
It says 7h01
